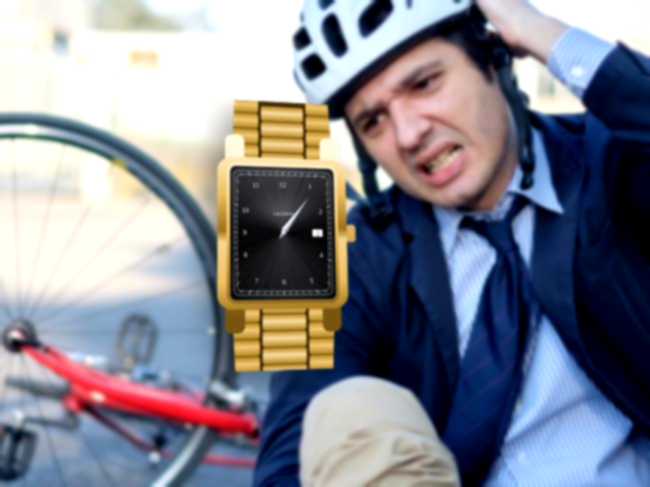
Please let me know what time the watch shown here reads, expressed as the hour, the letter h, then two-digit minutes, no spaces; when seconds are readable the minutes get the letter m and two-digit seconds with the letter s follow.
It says 1h06
